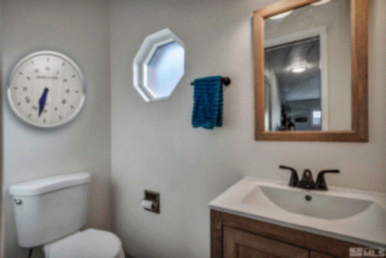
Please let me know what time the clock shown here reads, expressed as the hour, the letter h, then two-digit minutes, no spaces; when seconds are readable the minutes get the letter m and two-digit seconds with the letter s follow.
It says 6h32
